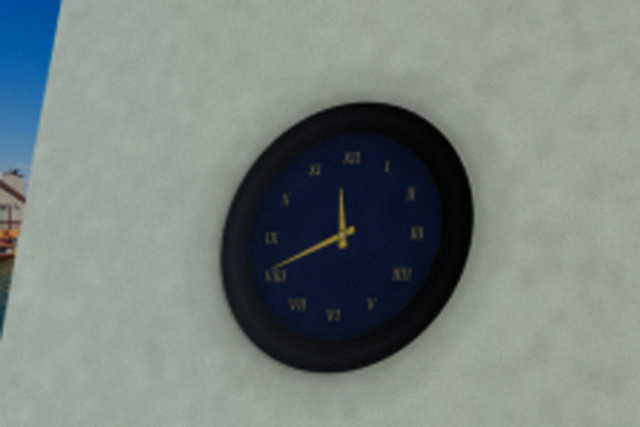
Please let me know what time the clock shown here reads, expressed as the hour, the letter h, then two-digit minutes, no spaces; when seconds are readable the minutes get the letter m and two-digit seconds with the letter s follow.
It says 11h41
